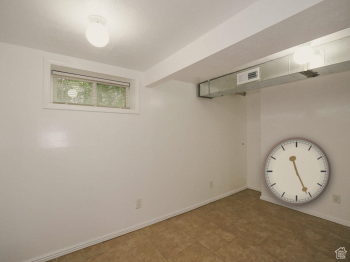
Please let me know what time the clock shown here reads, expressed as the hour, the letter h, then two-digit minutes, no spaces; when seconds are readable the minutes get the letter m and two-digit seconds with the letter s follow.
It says 11h26
